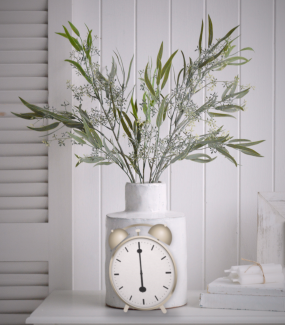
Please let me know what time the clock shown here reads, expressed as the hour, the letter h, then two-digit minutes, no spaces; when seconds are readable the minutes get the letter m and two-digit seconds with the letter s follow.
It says 6h00
